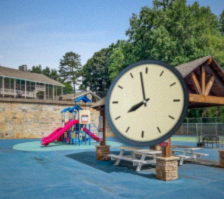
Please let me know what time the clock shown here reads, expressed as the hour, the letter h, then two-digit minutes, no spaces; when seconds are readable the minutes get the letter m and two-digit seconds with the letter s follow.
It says 7h58
